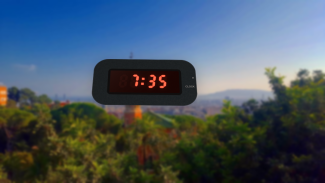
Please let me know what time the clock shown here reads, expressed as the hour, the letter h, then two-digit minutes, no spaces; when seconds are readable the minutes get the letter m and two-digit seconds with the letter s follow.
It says 7h35
